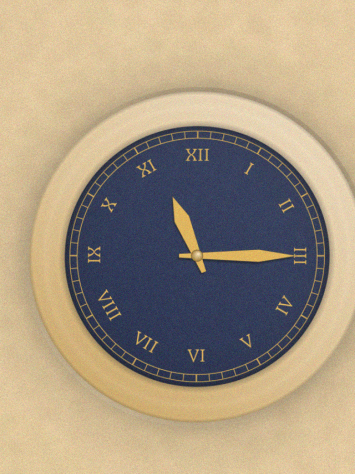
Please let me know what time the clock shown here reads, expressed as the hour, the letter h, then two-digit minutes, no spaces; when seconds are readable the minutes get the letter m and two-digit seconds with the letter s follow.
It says 11h15
